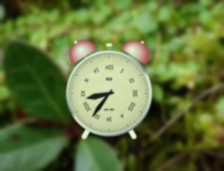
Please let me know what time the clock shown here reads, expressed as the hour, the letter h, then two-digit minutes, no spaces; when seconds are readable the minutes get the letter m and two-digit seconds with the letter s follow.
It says 8h36
